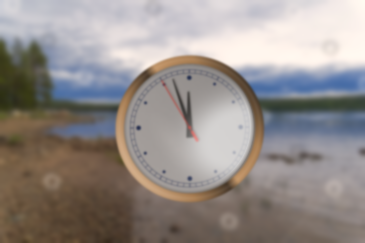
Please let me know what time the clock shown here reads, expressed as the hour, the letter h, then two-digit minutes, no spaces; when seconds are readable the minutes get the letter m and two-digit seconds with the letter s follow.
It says 11h56m55s
